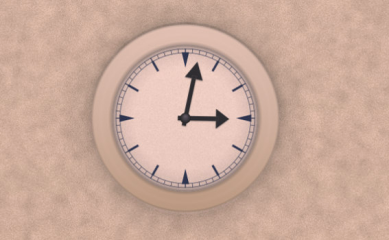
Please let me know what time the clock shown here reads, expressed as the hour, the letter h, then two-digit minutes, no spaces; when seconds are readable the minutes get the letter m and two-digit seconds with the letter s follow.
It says 3h02
